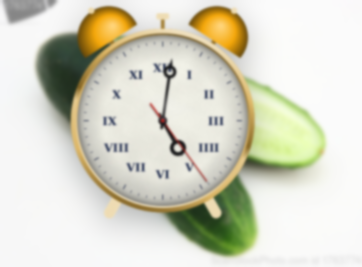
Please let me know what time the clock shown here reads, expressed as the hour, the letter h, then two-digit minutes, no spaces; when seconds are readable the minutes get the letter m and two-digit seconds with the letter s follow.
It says 5h01m24s
